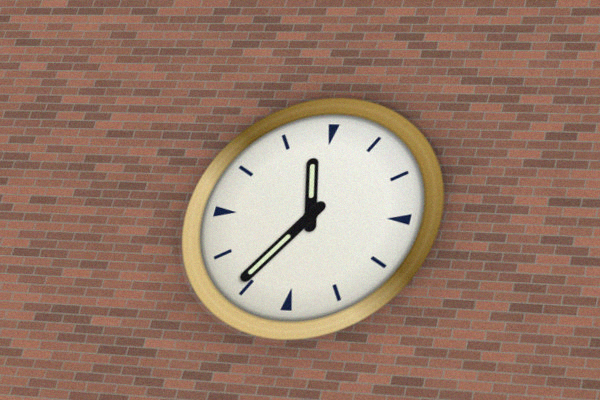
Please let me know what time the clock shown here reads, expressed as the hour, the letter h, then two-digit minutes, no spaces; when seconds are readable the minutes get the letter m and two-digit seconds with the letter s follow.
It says 11h36
